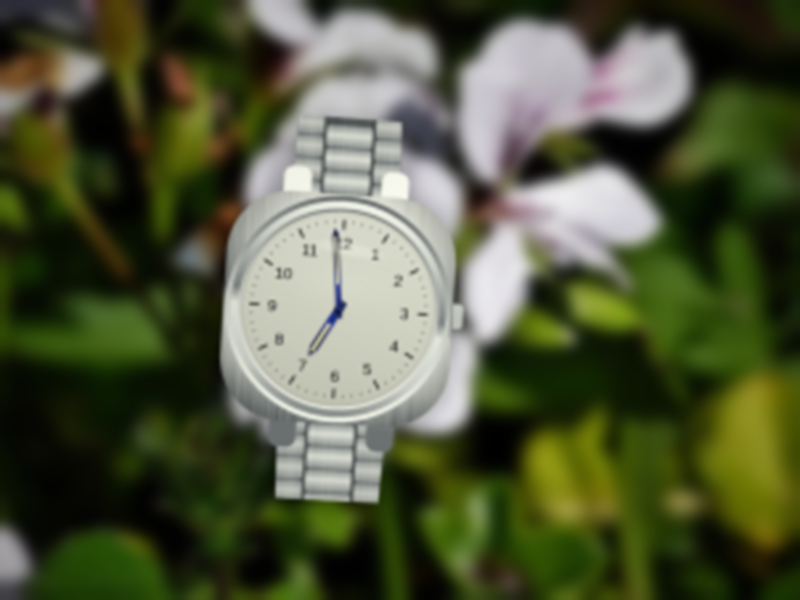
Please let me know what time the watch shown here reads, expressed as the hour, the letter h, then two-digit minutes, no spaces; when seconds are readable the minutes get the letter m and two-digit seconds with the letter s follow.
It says 6h59
